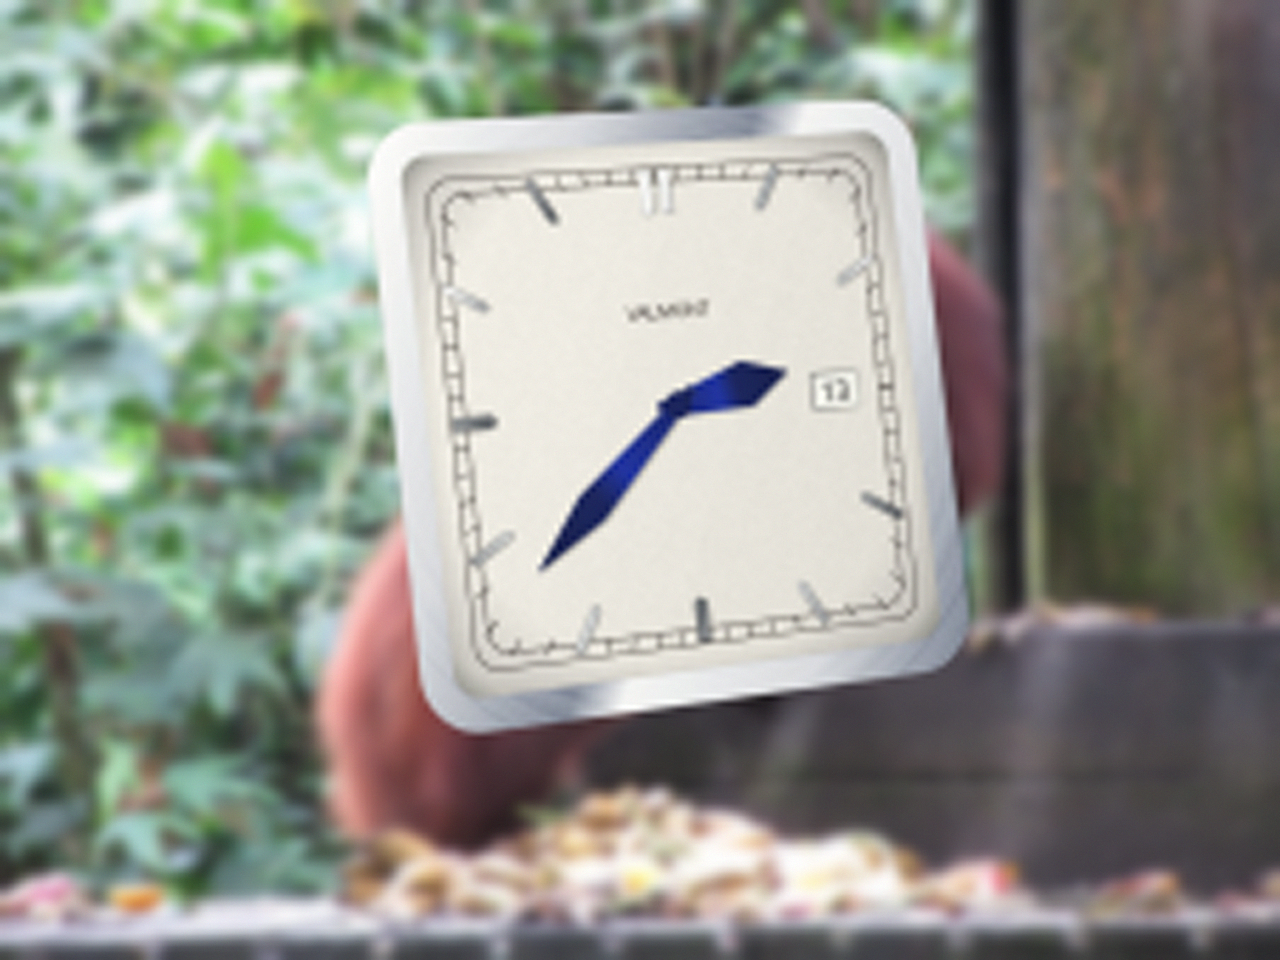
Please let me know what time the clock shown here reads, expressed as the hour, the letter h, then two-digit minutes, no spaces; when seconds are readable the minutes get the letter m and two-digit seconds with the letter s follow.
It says 2h38
